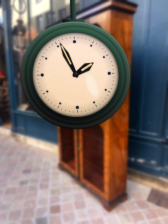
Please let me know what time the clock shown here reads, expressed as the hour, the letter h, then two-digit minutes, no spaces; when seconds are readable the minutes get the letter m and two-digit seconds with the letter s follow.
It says 1h56
